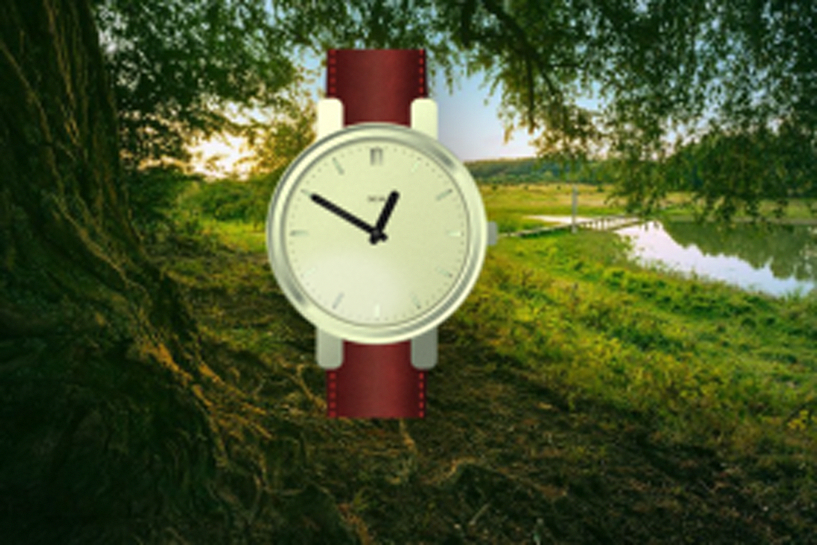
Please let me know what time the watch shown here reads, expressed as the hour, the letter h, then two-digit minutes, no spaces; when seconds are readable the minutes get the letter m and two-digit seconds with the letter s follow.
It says 12h50
